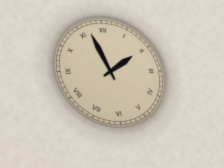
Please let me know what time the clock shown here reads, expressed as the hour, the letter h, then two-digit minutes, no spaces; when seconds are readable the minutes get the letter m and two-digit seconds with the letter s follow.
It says 1h57
